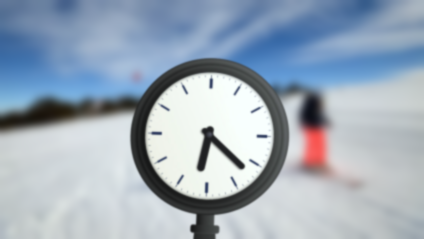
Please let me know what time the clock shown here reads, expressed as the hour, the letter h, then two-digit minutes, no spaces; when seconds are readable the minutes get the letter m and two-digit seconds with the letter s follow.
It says 6h22
